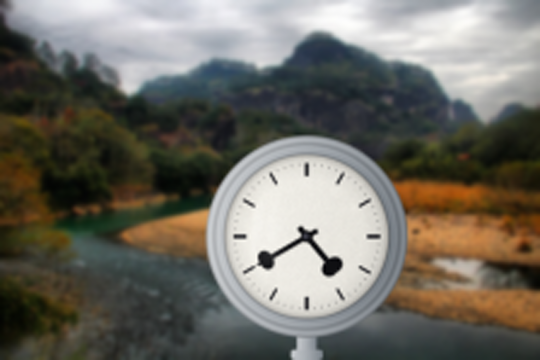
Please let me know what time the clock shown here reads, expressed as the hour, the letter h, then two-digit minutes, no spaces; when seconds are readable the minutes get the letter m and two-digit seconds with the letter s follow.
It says 4h40
